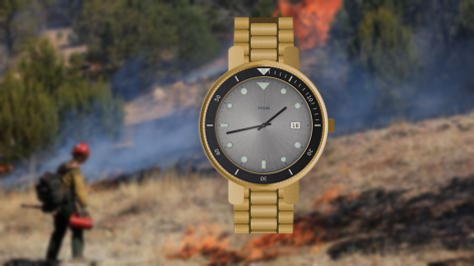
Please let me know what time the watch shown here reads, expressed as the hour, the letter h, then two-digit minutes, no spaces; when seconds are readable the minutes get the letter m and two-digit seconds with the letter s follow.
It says 1h43
